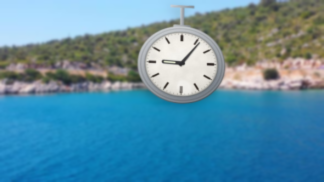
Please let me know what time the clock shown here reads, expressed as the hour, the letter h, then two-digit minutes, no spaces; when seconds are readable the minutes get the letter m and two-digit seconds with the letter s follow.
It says 9h06
